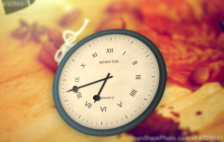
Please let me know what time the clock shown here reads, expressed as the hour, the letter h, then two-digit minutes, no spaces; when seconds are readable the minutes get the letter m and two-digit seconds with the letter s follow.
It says 6h42
